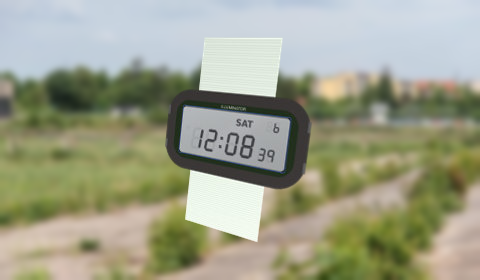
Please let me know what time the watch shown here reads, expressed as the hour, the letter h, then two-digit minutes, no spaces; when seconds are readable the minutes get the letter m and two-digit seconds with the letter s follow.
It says 12h08m39s
